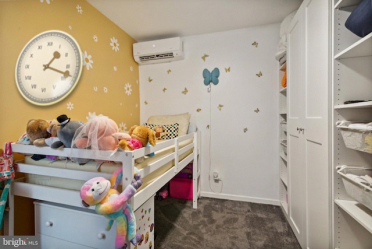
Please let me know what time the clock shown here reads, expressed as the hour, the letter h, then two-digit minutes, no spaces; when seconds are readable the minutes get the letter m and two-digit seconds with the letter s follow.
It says 1h18
